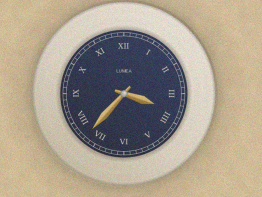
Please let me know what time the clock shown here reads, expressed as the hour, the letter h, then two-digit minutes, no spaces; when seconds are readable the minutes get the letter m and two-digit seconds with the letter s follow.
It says 3h37
